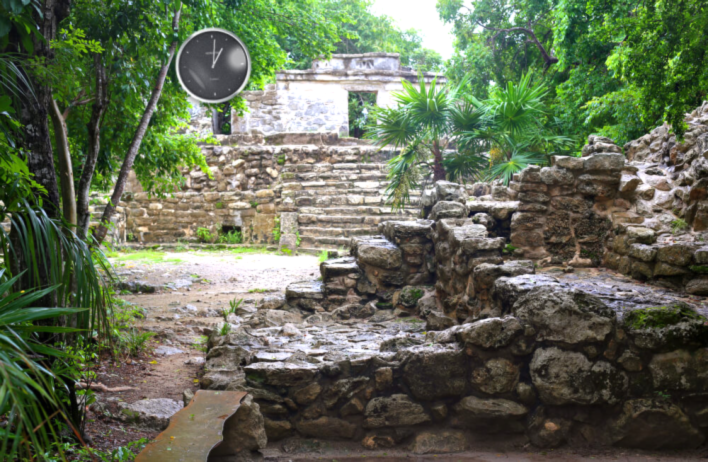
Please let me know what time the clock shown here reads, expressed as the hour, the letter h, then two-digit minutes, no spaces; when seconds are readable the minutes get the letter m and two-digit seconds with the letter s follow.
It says 1h01
